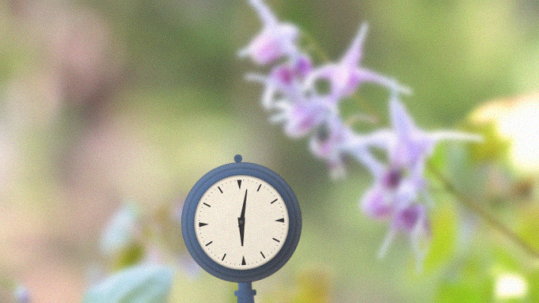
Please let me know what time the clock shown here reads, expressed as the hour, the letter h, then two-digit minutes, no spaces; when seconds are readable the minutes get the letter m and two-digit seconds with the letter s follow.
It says 6h02
